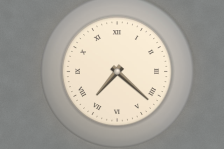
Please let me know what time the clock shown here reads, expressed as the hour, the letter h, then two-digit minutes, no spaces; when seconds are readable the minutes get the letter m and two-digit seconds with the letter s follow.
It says 7h22
